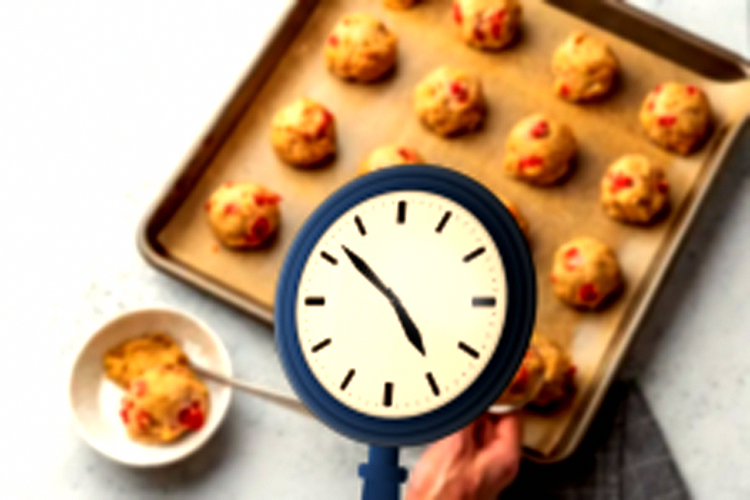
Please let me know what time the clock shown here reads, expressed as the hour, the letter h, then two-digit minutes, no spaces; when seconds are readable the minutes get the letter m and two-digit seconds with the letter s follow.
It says 4h52
